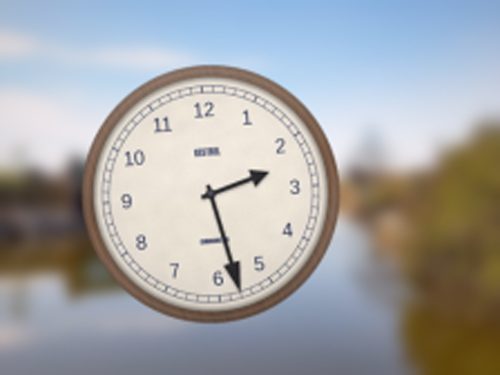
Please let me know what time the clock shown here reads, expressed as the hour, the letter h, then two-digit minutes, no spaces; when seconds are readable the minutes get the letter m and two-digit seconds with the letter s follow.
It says 2h28
